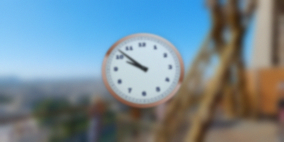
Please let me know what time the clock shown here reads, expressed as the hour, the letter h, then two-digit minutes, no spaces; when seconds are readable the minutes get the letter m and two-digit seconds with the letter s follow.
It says 9h52
